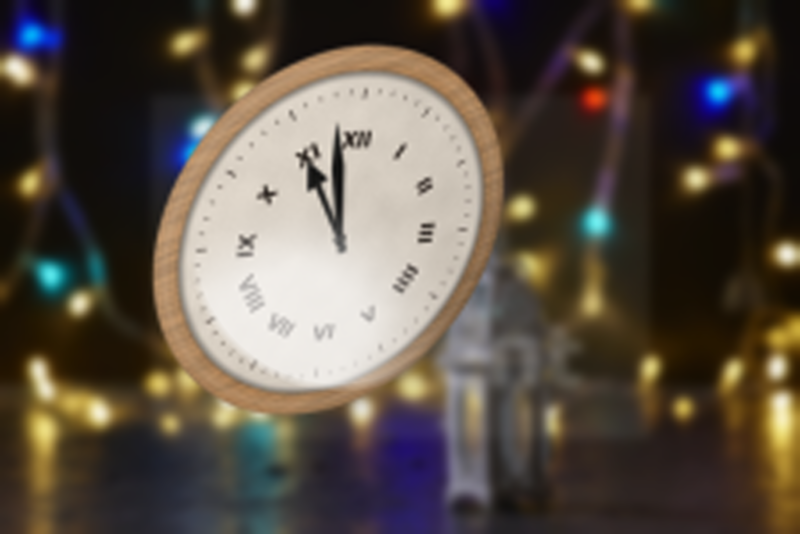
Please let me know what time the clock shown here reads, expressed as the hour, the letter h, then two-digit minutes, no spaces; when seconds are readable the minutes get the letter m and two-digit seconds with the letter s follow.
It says 10h58
